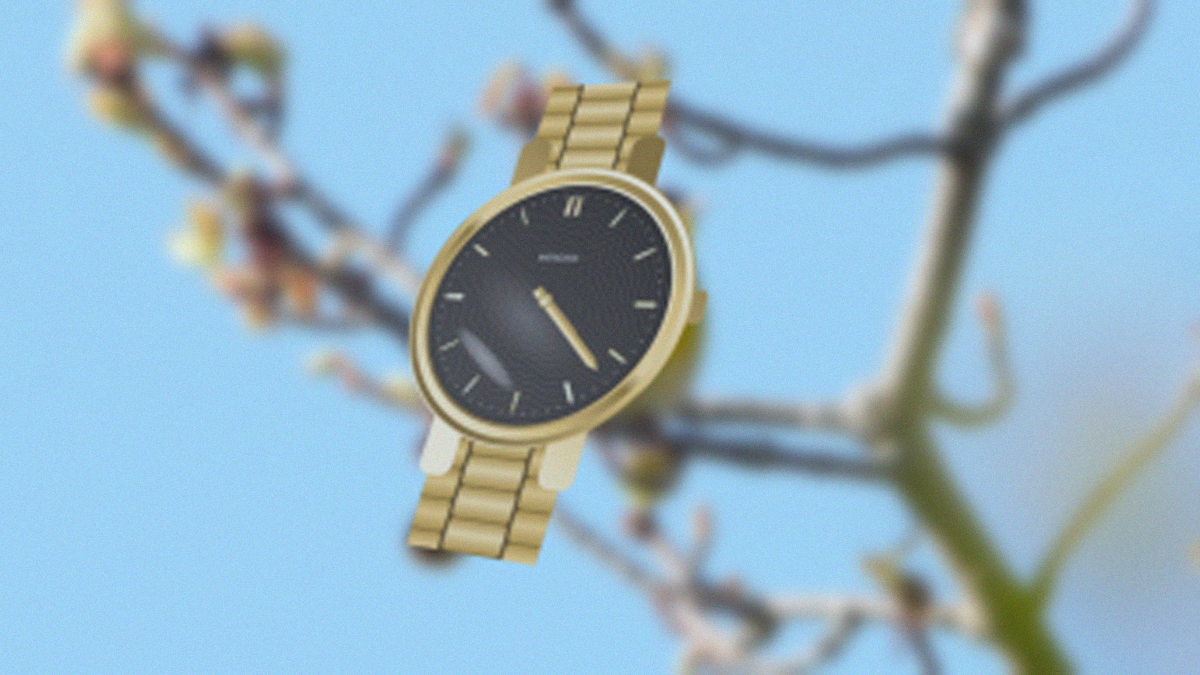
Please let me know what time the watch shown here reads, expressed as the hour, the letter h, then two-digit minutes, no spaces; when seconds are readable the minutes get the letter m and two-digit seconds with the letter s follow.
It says 4h22
